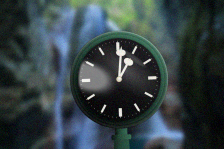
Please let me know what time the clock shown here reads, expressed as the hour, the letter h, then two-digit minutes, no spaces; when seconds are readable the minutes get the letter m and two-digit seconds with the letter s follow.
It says 1h01
